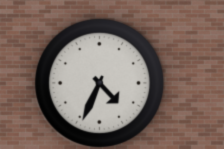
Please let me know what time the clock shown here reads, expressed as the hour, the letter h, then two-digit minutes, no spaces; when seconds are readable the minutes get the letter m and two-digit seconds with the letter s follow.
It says 4h34
